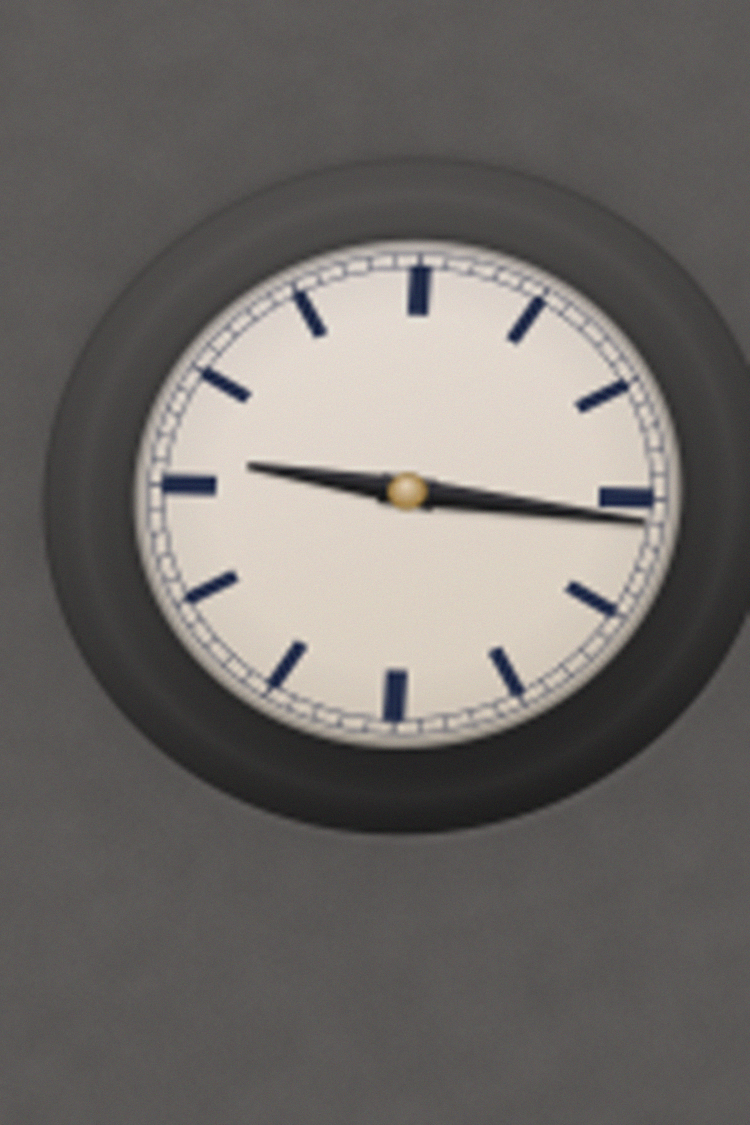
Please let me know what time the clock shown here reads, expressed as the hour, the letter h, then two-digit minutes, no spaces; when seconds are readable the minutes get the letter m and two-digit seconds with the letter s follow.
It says 9h16
